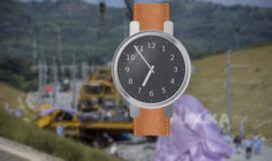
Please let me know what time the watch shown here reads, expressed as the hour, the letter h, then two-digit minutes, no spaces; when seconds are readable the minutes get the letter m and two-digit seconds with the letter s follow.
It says 6h54
